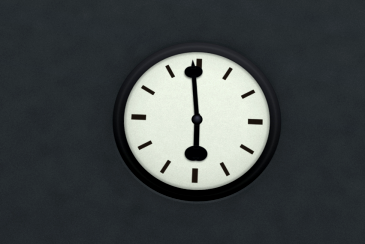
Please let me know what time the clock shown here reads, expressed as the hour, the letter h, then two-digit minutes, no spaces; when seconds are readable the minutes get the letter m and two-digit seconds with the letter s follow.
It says 5h59
